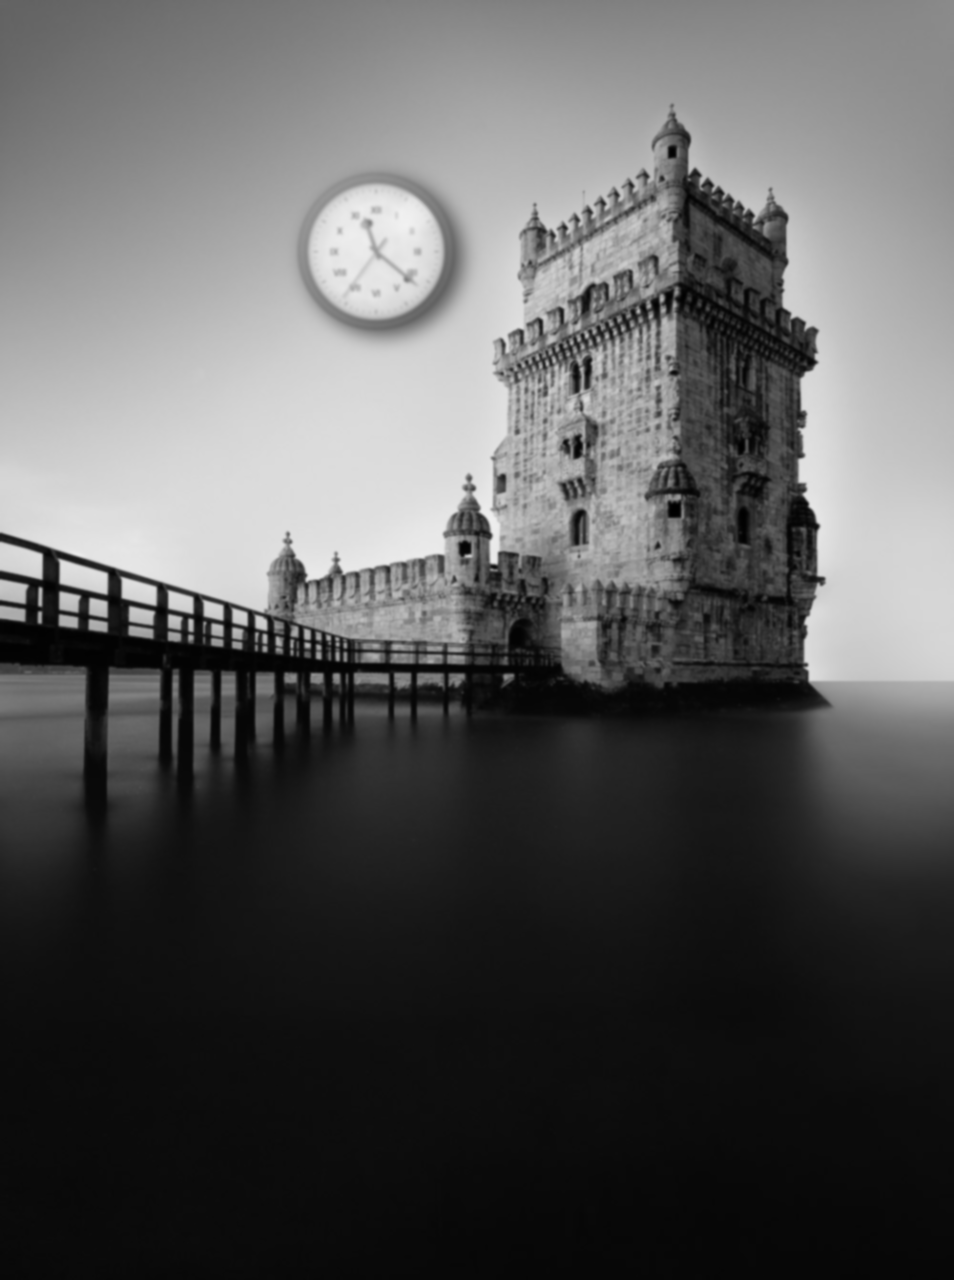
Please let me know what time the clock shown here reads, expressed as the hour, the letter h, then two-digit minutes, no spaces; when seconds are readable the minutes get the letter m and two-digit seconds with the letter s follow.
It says 11h21m36s
